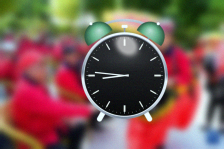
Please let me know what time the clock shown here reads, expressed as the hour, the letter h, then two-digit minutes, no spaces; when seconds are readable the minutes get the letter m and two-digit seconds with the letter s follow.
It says 8h46
